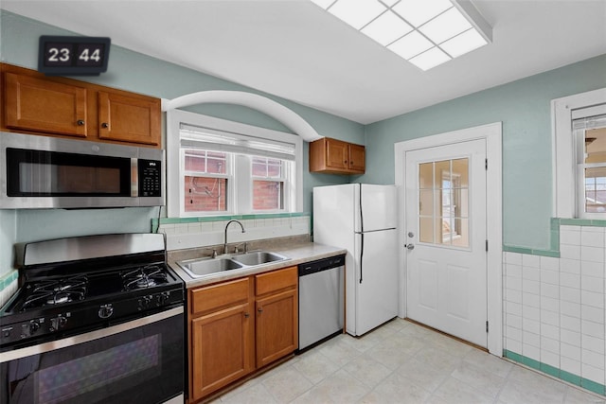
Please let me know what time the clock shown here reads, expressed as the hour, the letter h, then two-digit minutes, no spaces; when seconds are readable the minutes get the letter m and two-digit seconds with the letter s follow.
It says 23h44
